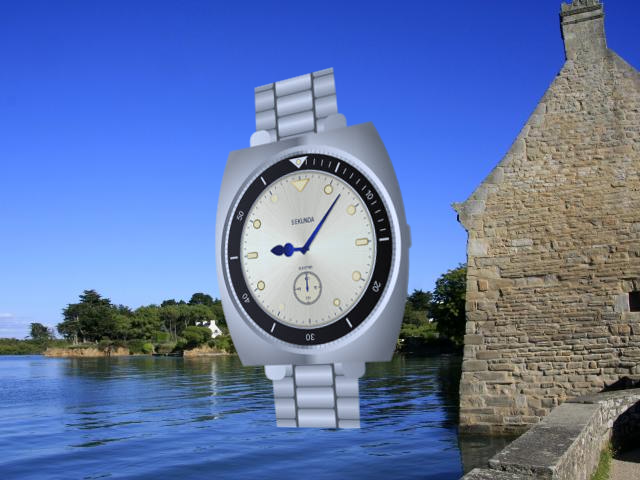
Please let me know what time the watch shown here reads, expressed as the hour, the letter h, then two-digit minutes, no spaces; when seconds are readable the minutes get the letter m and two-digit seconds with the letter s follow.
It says 9h07
